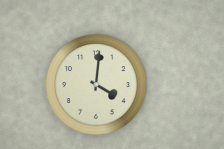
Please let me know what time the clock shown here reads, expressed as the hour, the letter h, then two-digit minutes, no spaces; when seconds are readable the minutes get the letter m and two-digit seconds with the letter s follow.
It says 4h01
